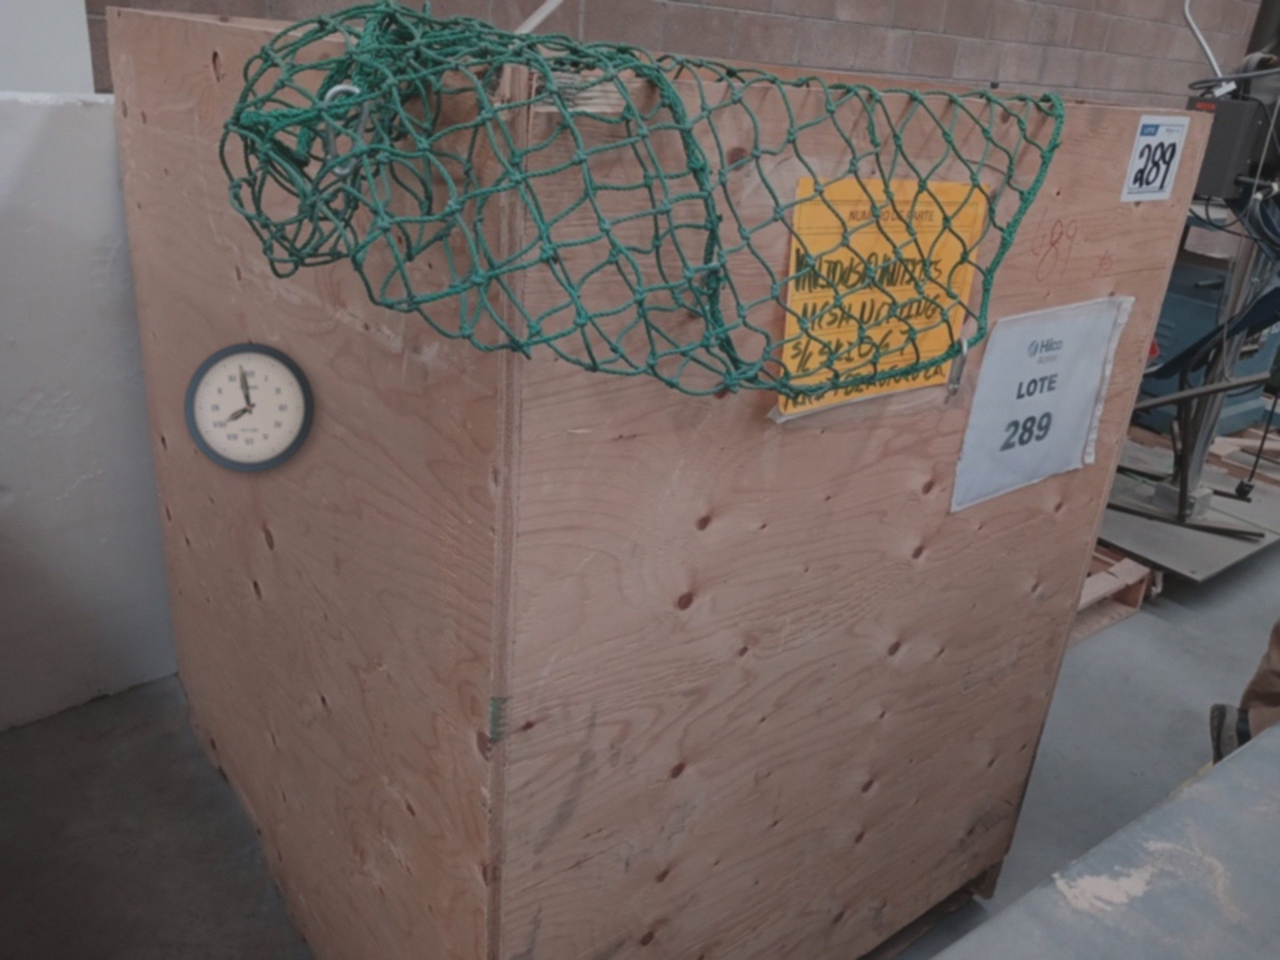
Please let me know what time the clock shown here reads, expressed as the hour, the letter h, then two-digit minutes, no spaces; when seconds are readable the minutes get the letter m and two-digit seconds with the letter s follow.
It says 7h58
